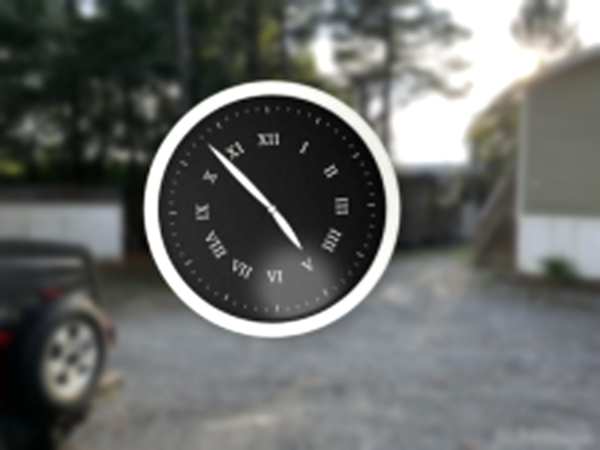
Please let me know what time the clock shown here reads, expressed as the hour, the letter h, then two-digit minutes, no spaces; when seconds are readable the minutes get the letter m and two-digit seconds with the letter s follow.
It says 4h53
